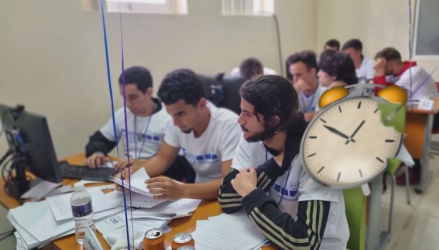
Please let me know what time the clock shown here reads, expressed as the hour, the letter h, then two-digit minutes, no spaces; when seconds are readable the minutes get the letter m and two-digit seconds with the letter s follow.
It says 12h49
